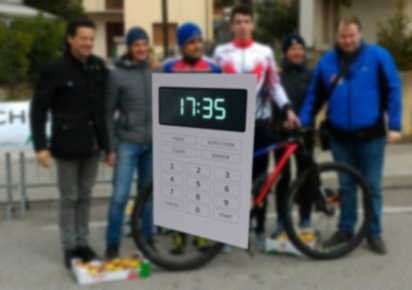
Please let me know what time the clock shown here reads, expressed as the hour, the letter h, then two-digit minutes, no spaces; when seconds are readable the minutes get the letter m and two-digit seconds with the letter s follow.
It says 17h35
